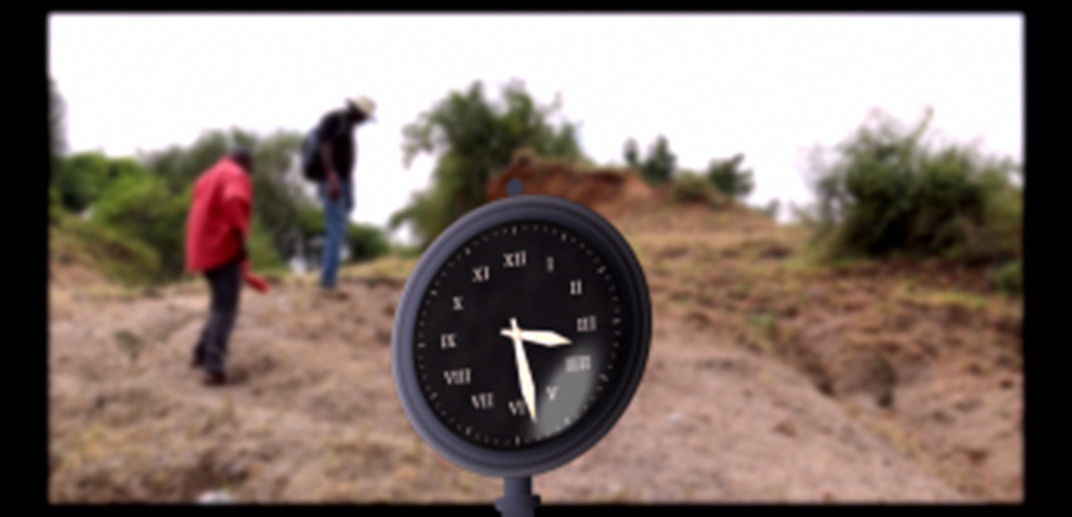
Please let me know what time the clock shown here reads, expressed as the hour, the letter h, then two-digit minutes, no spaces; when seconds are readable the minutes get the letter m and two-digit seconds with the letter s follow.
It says 3h28
